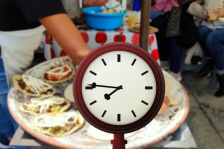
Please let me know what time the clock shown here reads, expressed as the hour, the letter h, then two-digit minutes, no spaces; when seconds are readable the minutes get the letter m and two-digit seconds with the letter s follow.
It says 7h46
